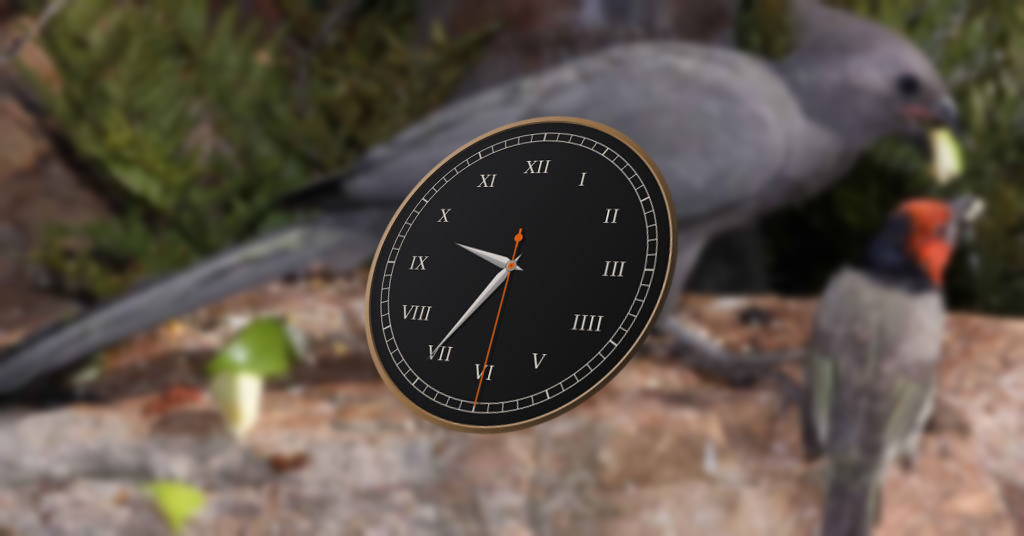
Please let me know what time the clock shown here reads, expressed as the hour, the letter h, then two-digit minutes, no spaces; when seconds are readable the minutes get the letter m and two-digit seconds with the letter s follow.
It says 9h35m30s
